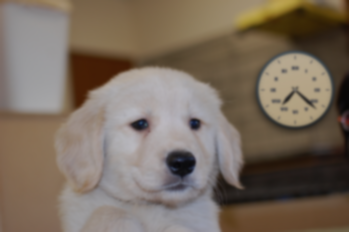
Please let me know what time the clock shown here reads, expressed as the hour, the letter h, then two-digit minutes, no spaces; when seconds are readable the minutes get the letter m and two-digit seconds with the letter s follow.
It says 7h22
